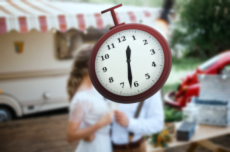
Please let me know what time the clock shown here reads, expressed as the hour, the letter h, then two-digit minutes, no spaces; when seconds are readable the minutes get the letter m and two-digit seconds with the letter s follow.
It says 12h32
